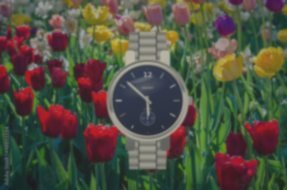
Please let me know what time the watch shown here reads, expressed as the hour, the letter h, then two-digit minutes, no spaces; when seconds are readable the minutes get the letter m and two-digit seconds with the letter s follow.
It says 5h52
